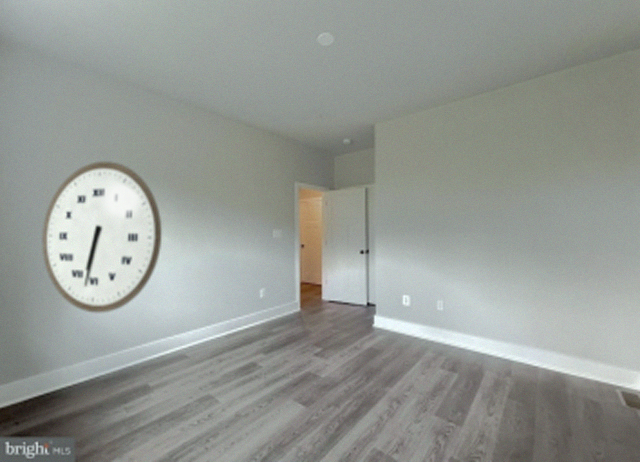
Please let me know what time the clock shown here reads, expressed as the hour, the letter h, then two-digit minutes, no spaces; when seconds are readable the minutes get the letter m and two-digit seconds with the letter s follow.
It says 6h32
